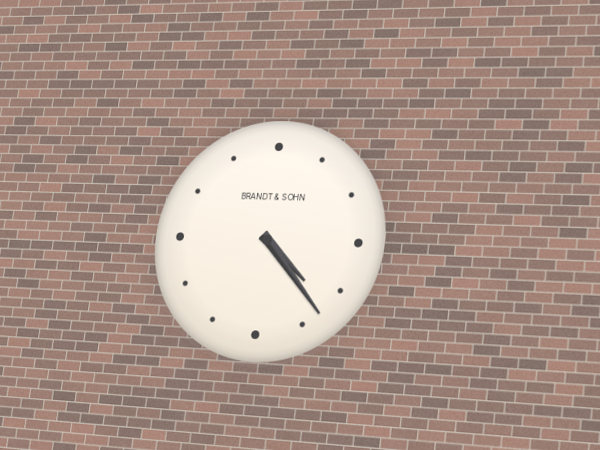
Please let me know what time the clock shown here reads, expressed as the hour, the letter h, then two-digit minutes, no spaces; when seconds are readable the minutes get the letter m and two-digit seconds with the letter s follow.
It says 4h23
